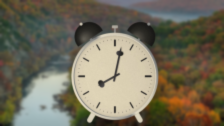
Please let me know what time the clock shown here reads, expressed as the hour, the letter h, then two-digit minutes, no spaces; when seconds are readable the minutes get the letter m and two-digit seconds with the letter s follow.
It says 8h02
